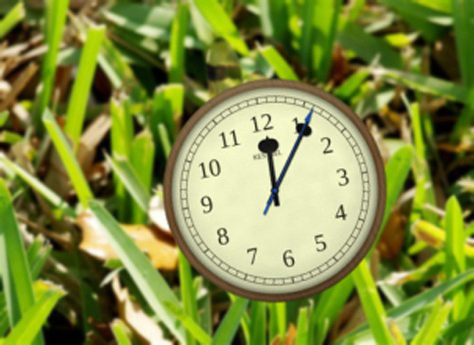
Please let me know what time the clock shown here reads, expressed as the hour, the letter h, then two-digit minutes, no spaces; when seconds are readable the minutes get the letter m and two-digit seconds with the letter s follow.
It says 12h06m06s
